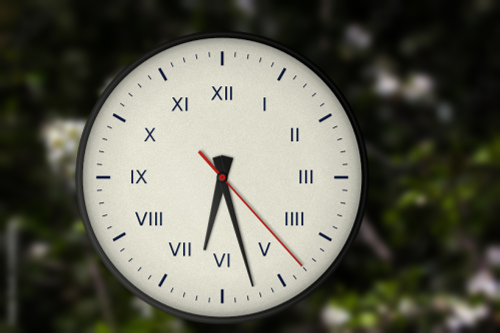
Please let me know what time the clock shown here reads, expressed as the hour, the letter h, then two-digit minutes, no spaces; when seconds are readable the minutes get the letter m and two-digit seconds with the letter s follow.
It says 6h27m23s
